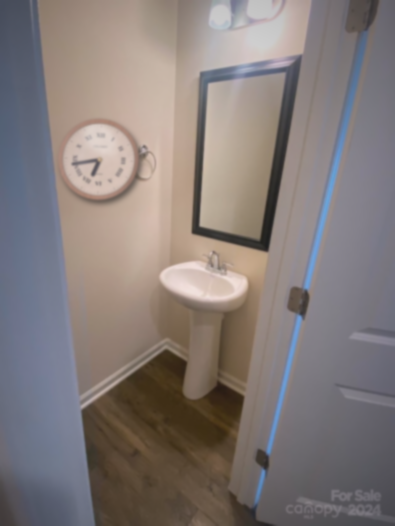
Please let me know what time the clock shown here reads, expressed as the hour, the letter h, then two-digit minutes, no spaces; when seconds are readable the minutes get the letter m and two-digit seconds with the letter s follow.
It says 6h43
